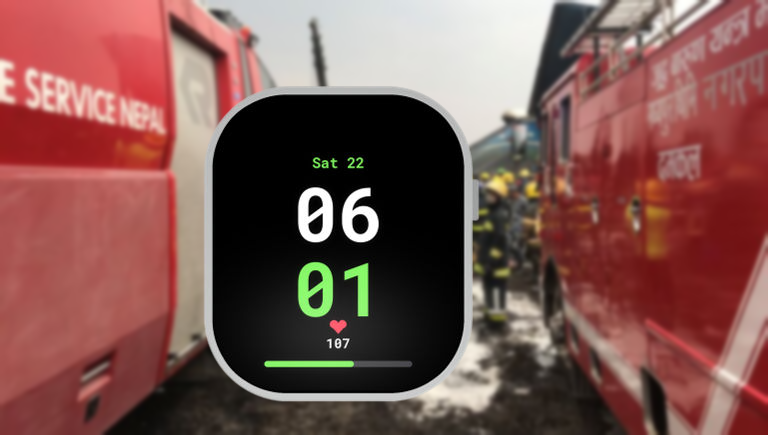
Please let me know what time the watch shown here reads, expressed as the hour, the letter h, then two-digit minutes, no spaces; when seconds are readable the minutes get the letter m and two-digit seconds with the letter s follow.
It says 6h01
